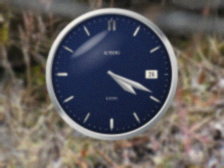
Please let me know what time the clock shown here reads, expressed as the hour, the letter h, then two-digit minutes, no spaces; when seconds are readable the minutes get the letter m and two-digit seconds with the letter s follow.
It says 4h19
